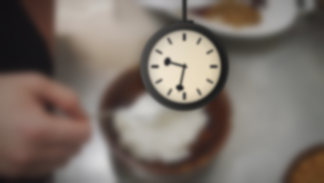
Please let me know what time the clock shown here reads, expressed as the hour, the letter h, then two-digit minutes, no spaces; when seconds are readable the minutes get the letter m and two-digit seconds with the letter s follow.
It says 9h32
